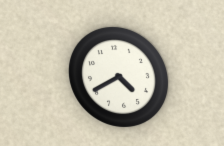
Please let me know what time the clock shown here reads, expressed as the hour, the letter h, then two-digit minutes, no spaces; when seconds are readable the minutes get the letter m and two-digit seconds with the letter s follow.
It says 4h41
